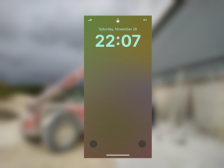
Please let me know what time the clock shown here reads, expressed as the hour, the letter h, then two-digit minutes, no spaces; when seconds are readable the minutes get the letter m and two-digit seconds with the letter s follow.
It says 22h07
